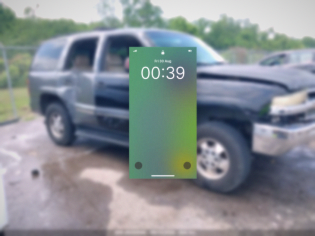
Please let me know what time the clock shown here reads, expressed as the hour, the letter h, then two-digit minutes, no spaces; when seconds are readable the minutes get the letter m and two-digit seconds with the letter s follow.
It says 0h39
